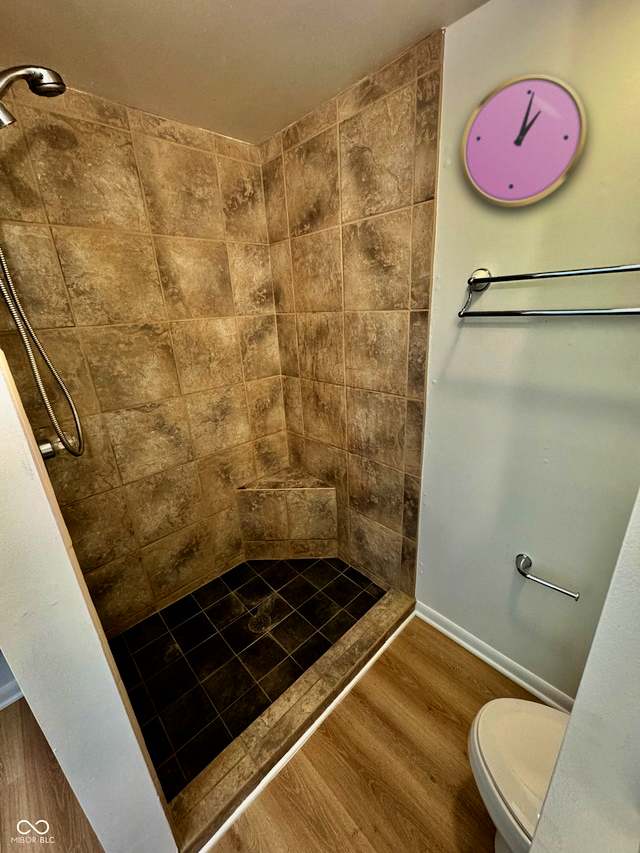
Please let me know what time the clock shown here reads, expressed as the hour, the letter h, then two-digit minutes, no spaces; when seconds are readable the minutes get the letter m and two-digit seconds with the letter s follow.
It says 1h01
